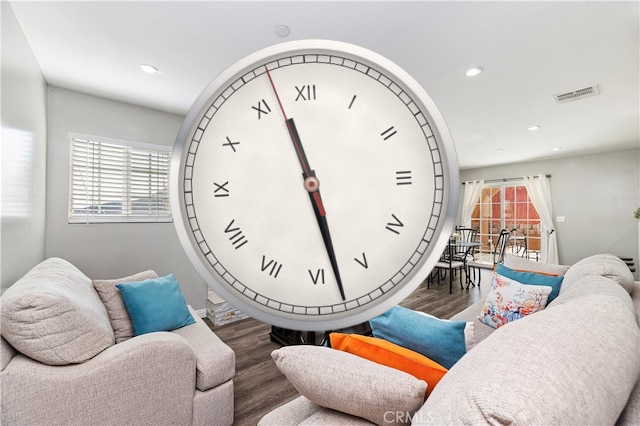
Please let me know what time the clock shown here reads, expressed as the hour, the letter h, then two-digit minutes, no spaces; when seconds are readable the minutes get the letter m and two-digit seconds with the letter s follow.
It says 11h27m57s
